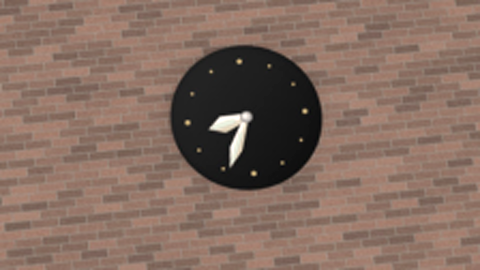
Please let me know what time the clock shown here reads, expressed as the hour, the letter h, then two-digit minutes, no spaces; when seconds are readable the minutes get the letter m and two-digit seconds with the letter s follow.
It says 8h34
